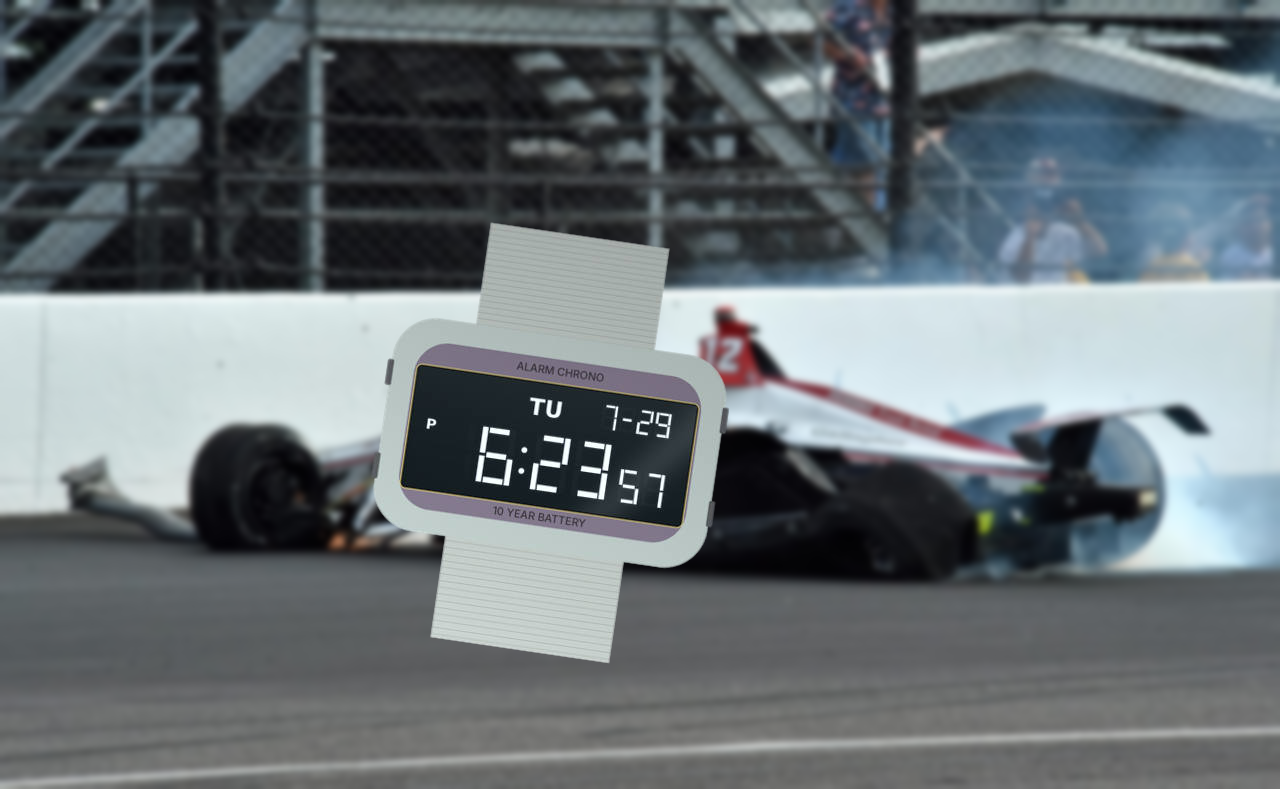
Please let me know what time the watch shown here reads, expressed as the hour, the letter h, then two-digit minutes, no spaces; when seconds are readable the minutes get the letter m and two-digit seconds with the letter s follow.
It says 6h23m57s
